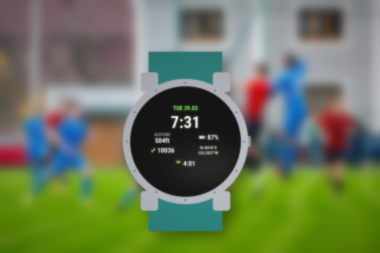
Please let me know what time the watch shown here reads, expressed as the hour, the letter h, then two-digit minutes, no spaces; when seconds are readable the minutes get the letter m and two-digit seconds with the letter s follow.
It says 7h31
